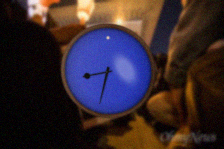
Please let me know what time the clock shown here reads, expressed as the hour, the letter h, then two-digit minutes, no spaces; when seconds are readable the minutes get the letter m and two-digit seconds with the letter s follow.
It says 8h32
